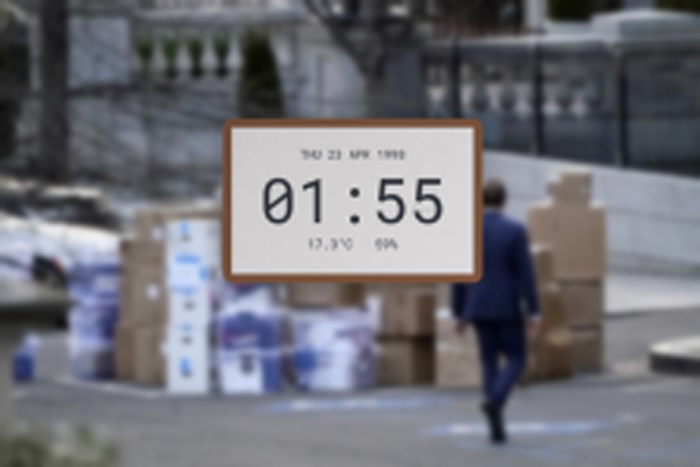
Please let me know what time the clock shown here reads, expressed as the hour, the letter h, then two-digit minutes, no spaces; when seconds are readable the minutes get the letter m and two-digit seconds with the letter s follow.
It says 1h55
